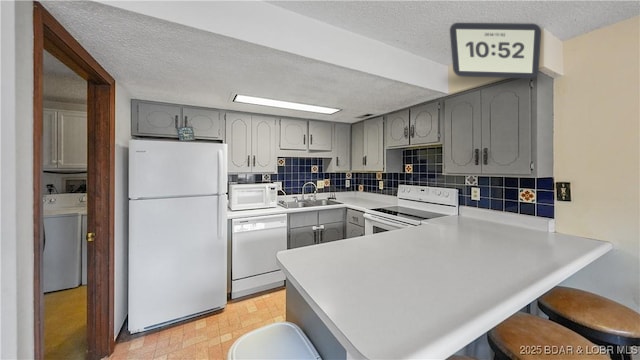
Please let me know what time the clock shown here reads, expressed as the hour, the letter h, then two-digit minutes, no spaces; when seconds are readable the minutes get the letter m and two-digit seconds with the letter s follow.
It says 10h52
